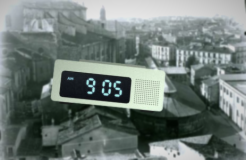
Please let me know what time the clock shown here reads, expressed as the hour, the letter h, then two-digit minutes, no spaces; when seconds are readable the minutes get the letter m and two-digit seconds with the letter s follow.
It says 9h05
